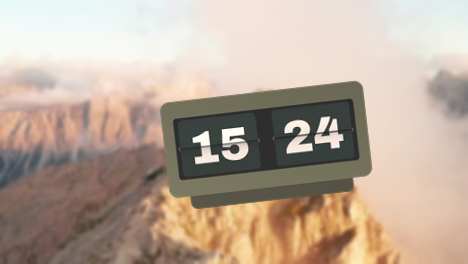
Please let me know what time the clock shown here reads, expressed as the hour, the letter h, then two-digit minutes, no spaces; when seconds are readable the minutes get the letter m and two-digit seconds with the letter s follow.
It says 15h24
